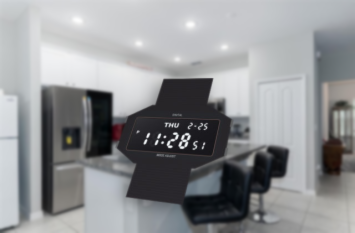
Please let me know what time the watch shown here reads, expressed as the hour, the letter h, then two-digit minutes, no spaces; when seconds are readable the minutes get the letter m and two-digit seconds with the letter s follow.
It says 11h28m51s
